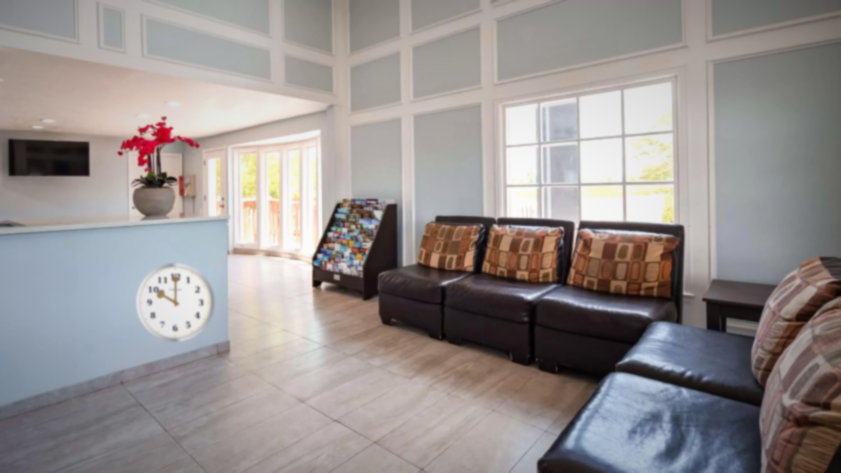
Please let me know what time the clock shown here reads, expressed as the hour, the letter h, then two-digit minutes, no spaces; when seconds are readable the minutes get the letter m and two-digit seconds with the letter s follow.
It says 10h00
